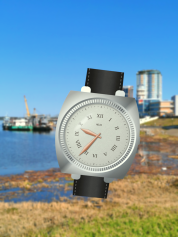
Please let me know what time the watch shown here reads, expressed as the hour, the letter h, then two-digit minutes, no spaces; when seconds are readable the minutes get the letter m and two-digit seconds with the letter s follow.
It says 9h36
